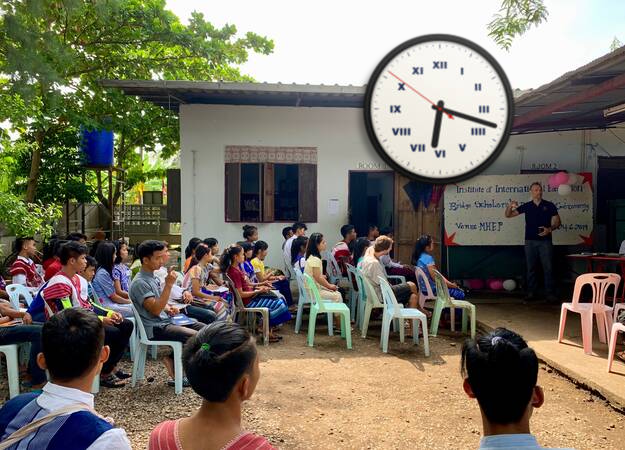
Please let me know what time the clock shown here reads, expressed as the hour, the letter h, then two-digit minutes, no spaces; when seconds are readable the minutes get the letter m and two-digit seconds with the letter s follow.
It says 6h17m51s
